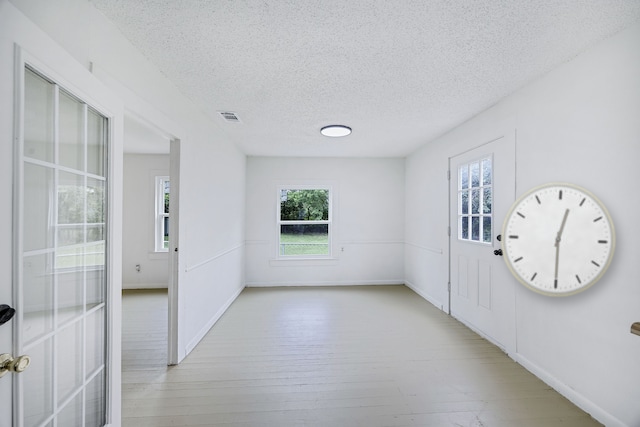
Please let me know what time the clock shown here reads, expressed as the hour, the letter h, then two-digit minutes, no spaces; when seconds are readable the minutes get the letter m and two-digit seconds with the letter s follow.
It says 12h30
